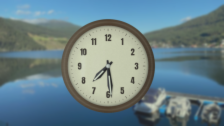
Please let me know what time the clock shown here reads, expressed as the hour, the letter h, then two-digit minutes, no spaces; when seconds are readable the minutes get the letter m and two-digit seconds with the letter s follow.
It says 7h29
